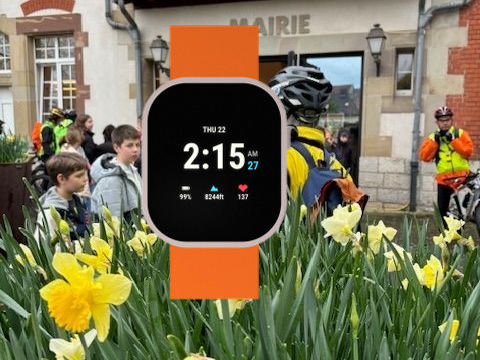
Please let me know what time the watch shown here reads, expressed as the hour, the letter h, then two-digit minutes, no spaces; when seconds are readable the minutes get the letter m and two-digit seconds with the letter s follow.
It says 2h15m27s
